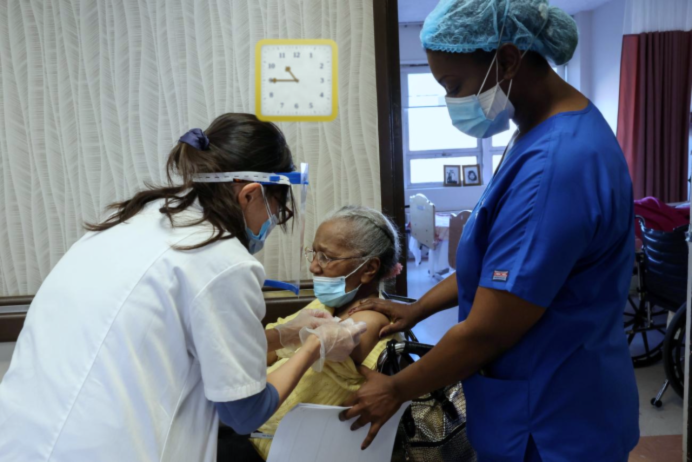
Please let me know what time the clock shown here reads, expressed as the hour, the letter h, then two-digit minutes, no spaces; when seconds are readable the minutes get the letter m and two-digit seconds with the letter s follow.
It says 10h45
